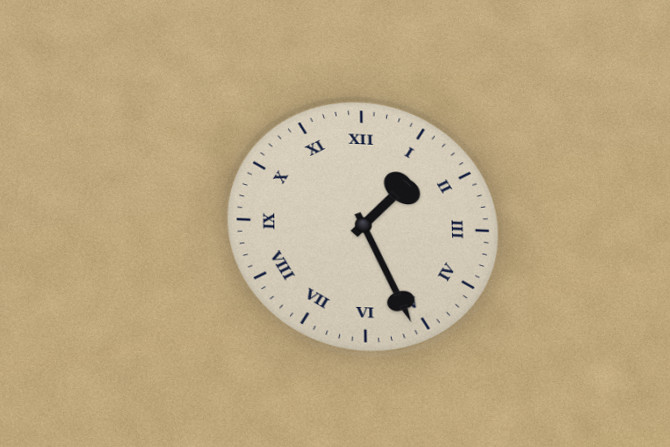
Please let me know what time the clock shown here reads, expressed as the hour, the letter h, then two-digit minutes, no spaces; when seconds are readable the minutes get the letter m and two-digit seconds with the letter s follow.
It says 1h26
